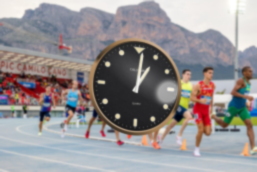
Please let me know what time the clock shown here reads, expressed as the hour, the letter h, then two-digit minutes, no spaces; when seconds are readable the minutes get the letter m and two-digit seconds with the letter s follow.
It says 1h01
